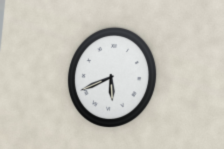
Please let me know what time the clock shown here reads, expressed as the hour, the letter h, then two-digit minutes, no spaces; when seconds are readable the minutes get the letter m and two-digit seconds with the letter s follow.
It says 5h41
